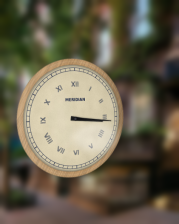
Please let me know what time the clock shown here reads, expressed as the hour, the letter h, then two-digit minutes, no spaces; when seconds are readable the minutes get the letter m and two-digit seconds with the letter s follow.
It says 3h16
